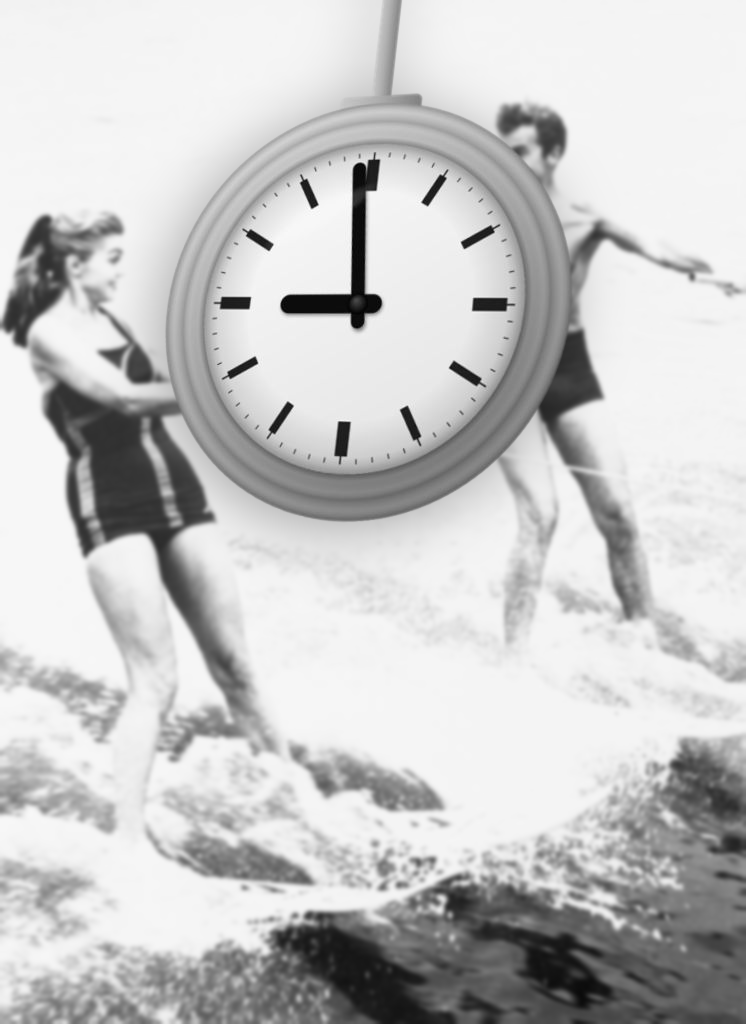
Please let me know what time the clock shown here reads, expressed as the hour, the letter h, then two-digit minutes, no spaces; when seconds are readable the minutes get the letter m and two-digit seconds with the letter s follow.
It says 8h59
